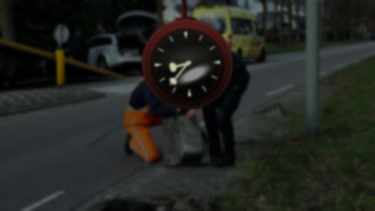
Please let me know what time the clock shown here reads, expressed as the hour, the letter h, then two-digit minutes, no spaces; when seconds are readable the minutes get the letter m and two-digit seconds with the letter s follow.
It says 8h37
